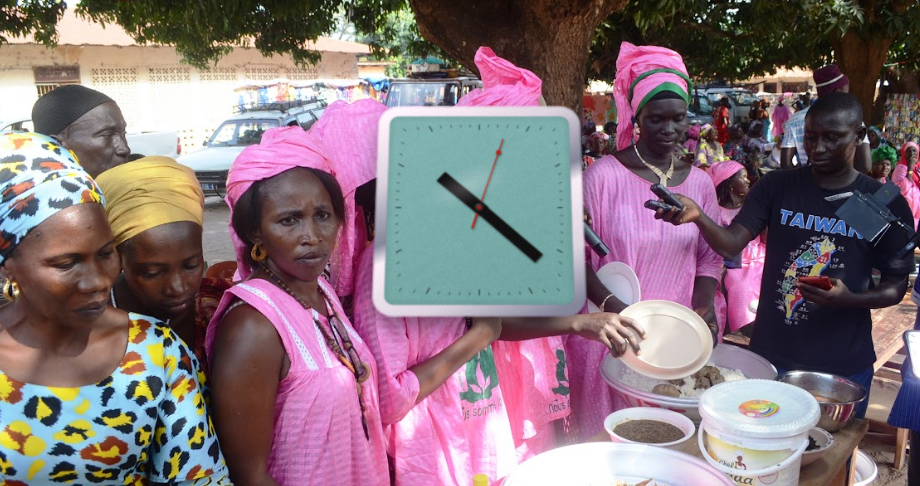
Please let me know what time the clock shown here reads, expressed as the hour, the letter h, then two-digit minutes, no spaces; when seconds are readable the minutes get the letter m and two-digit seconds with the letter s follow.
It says 10h22m03s
